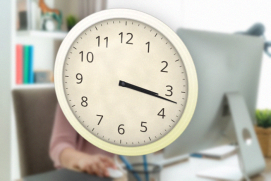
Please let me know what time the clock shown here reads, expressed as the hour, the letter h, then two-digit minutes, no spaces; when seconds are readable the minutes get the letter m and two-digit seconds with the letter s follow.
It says 3h17
